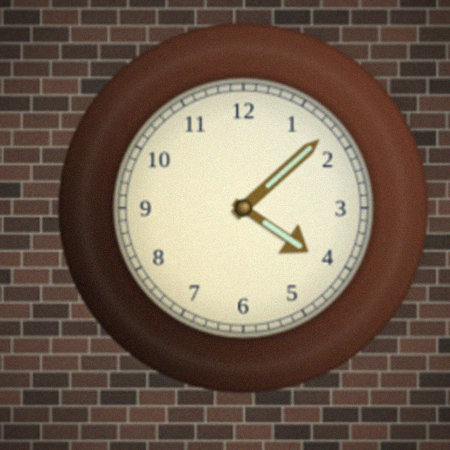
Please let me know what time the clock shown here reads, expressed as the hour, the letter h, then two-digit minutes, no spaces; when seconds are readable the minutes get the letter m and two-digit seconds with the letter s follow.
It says 4h08
